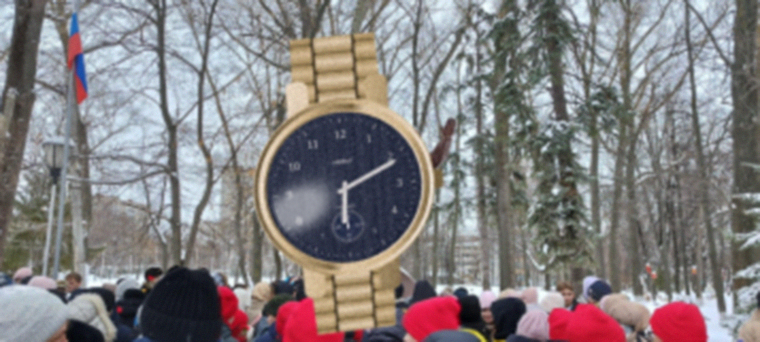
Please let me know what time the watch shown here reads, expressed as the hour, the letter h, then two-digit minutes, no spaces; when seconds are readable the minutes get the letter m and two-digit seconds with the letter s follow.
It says 6h11
